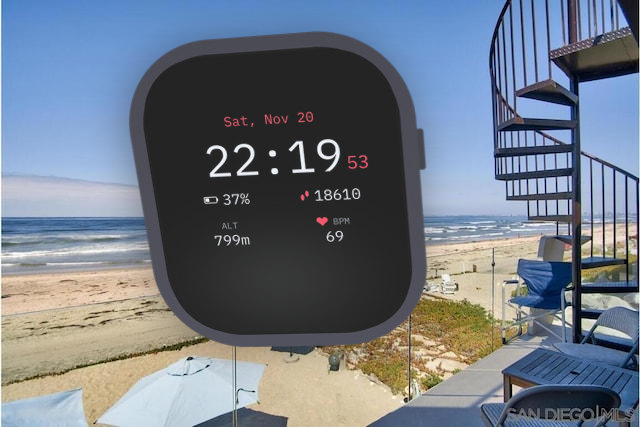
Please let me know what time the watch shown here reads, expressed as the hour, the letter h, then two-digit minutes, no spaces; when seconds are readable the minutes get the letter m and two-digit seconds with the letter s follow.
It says 22h19m53s
